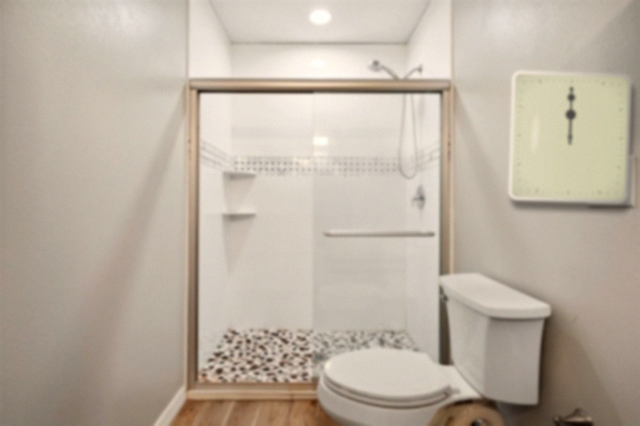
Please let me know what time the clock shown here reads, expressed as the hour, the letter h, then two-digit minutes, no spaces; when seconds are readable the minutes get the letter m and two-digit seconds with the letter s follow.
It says 12h00
